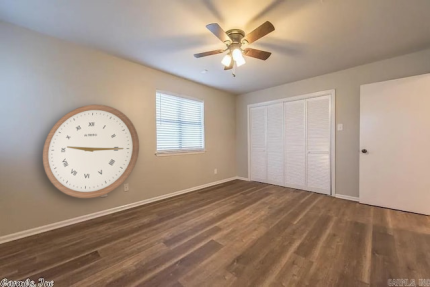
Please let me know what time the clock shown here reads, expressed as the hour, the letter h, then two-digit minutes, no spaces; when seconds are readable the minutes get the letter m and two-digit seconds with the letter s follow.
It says 9h15
